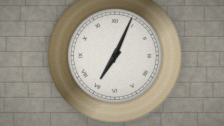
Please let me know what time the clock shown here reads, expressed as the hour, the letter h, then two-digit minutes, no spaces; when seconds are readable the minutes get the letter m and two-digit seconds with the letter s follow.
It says 7h04
